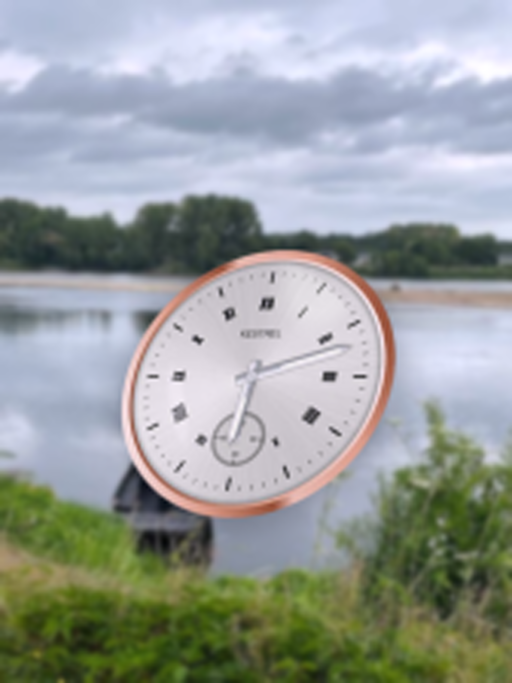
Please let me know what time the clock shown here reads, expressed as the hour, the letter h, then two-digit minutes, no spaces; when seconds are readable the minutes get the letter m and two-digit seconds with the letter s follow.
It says 6h12
